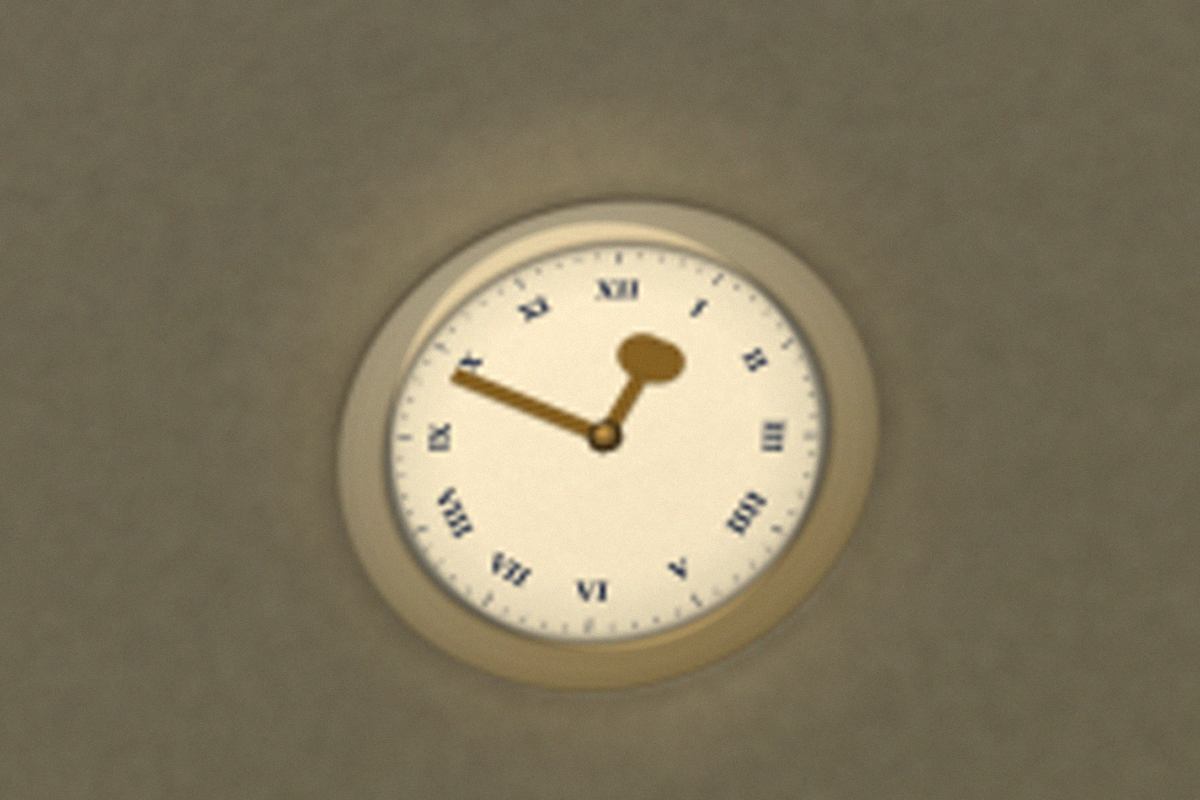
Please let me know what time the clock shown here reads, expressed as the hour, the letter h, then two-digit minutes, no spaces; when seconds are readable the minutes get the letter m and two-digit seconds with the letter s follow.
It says 12h49
